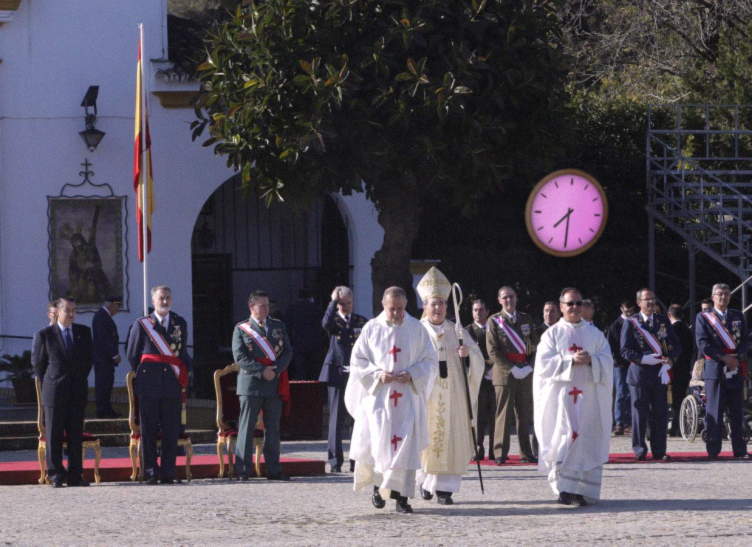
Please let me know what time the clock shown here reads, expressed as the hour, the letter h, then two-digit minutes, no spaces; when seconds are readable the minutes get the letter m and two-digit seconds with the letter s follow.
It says 7h30
